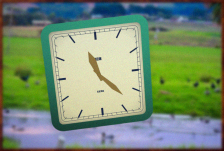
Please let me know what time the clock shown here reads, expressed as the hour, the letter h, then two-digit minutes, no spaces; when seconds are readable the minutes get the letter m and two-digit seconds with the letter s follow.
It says 11h23
